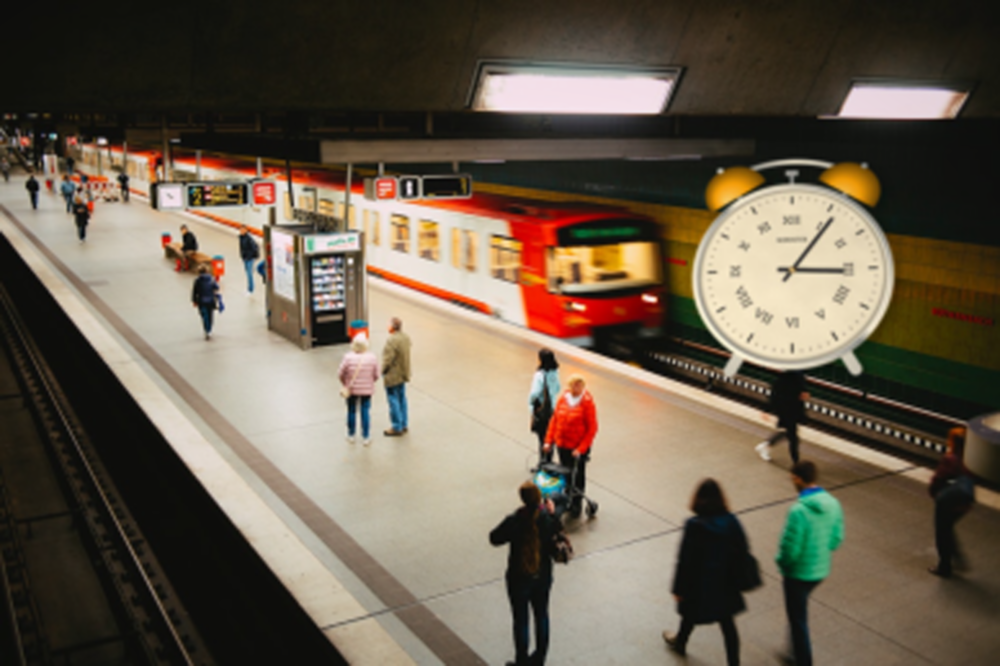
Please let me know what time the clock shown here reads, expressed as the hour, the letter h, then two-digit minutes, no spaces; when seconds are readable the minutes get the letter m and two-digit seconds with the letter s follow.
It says 3h06
